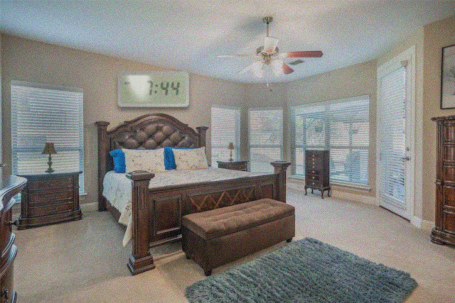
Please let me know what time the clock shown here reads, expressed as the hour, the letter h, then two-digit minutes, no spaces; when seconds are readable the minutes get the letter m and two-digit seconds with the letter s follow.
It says 7h44
